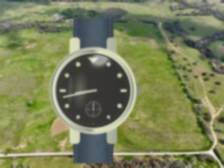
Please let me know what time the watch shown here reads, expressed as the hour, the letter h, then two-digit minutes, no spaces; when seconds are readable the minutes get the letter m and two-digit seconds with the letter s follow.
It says 8h43
